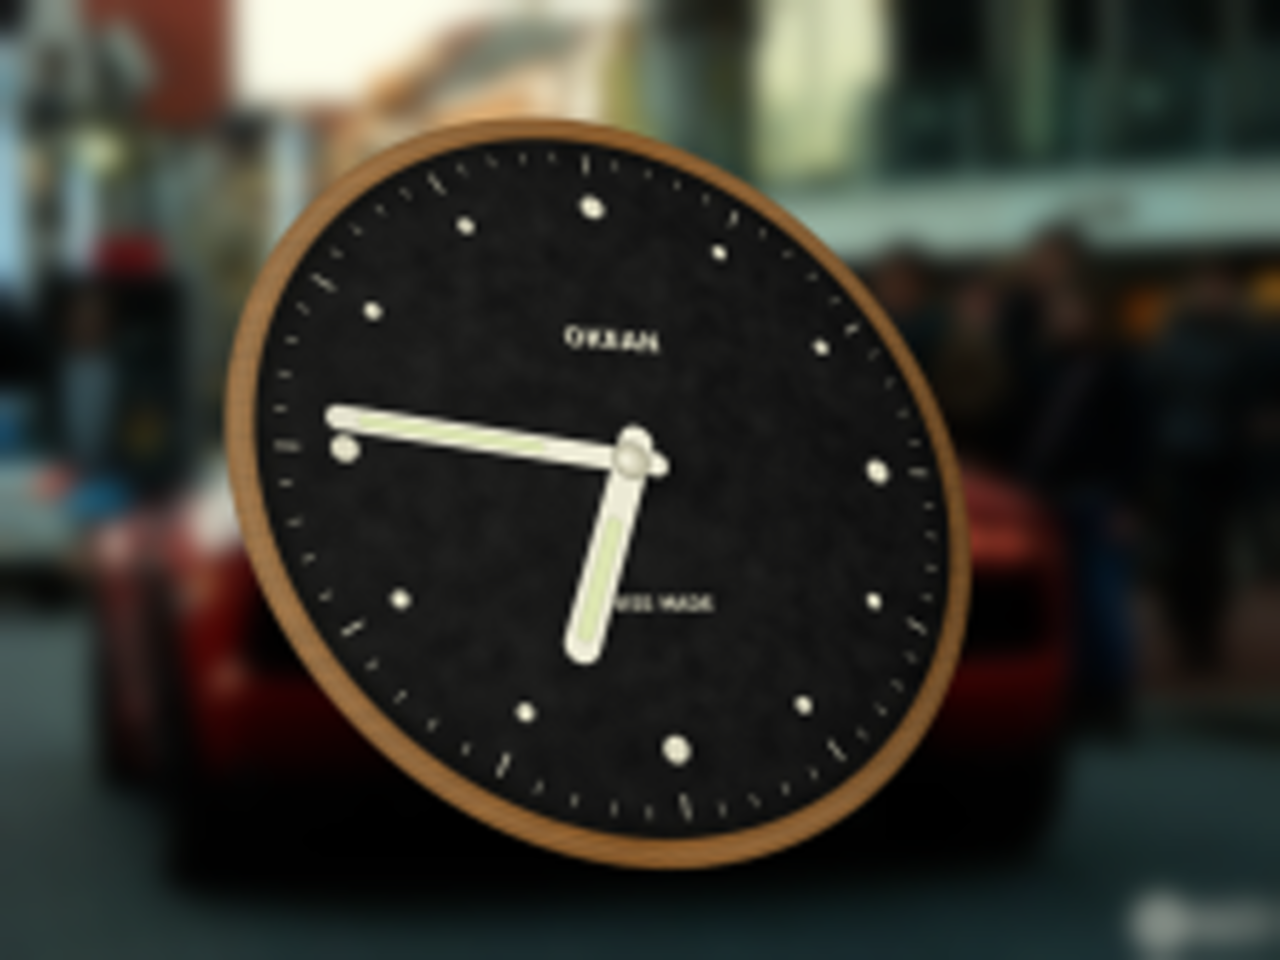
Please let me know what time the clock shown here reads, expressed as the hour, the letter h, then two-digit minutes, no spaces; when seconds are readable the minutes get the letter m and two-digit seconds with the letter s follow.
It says 6h46
